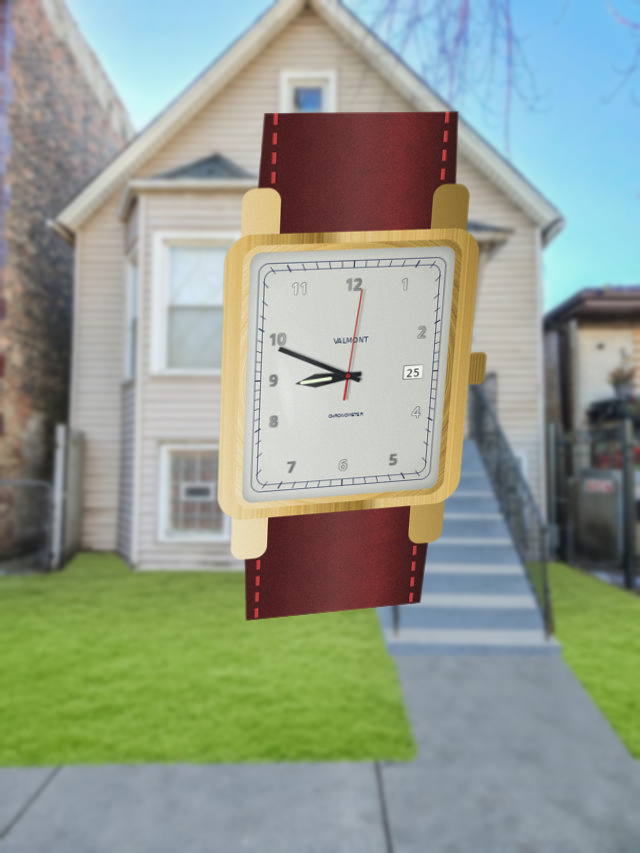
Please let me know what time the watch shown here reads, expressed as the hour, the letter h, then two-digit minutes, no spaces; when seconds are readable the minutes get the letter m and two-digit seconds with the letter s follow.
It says 8h49m01s
